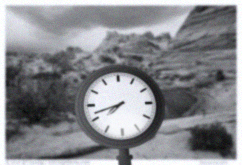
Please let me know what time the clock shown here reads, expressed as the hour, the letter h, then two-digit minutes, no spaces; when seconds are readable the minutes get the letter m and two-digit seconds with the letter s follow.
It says 7h42
